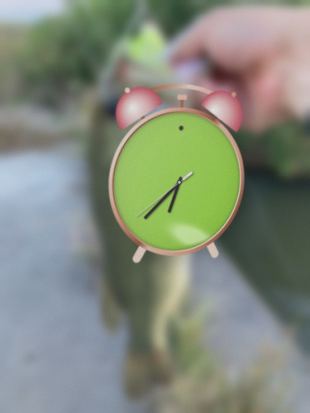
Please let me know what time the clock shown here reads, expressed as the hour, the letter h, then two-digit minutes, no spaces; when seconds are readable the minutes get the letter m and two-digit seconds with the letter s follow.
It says 6h37m39s
